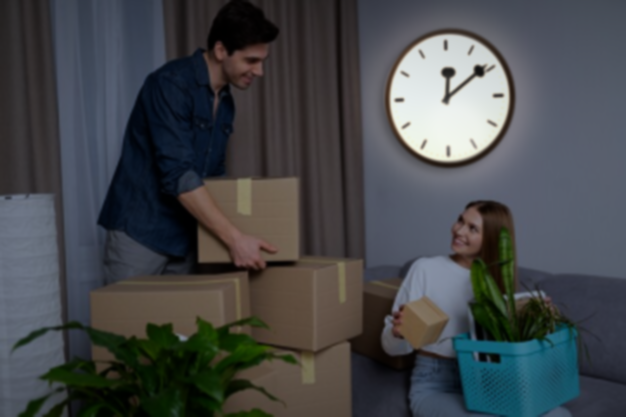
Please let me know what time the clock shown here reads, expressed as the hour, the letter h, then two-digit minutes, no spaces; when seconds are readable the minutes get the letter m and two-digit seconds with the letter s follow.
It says 12h09
